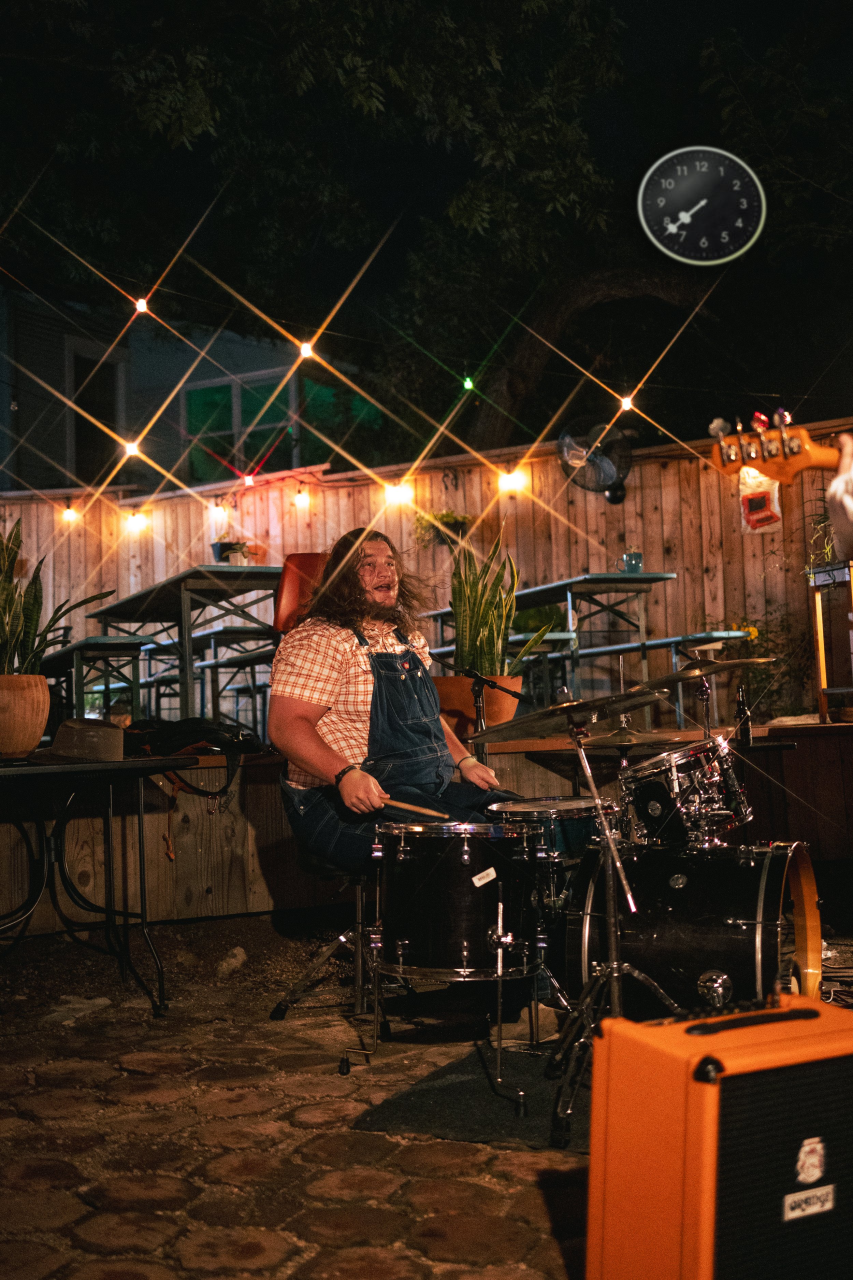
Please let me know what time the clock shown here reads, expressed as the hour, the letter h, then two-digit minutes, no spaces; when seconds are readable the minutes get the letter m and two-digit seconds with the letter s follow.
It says 7h38
